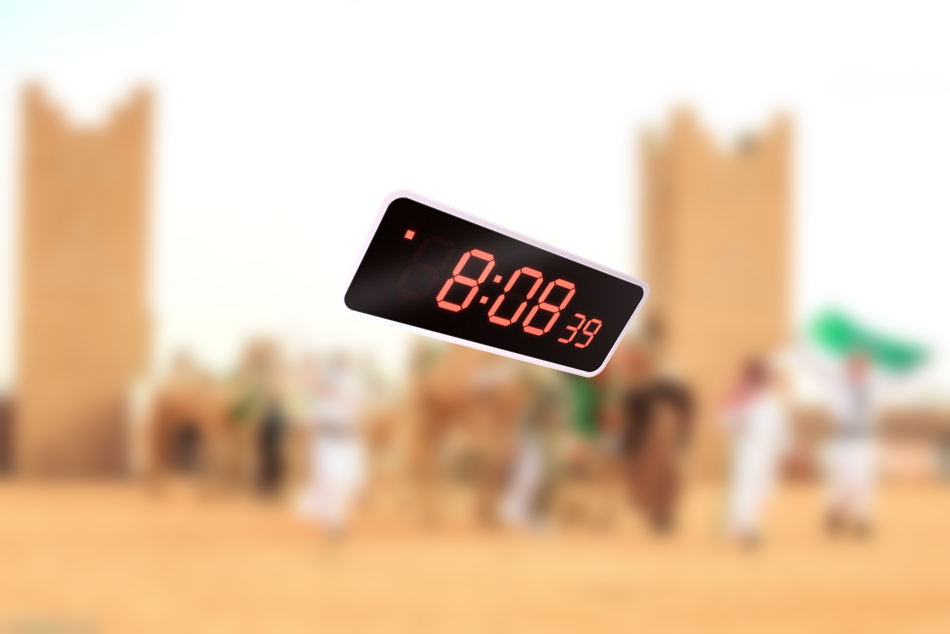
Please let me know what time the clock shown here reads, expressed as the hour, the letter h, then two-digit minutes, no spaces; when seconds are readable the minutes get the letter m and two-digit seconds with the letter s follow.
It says 8h08m39s
